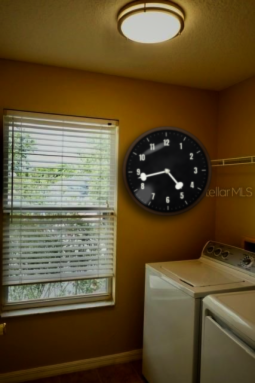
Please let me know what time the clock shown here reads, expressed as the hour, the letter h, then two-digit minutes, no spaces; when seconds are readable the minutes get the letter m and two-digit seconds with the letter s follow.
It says 4h43
